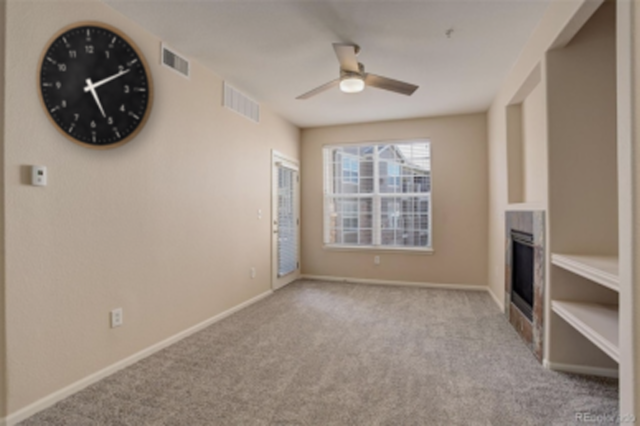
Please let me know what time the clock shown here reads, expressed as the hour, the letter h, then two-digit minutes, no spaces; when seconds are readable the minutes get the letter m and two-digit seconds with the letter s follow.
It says 5h11
